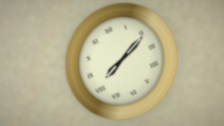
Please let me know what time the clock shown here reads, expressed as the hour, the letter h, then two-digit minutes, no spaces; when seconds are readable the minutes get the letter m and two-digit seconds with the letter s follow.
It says 8h11
